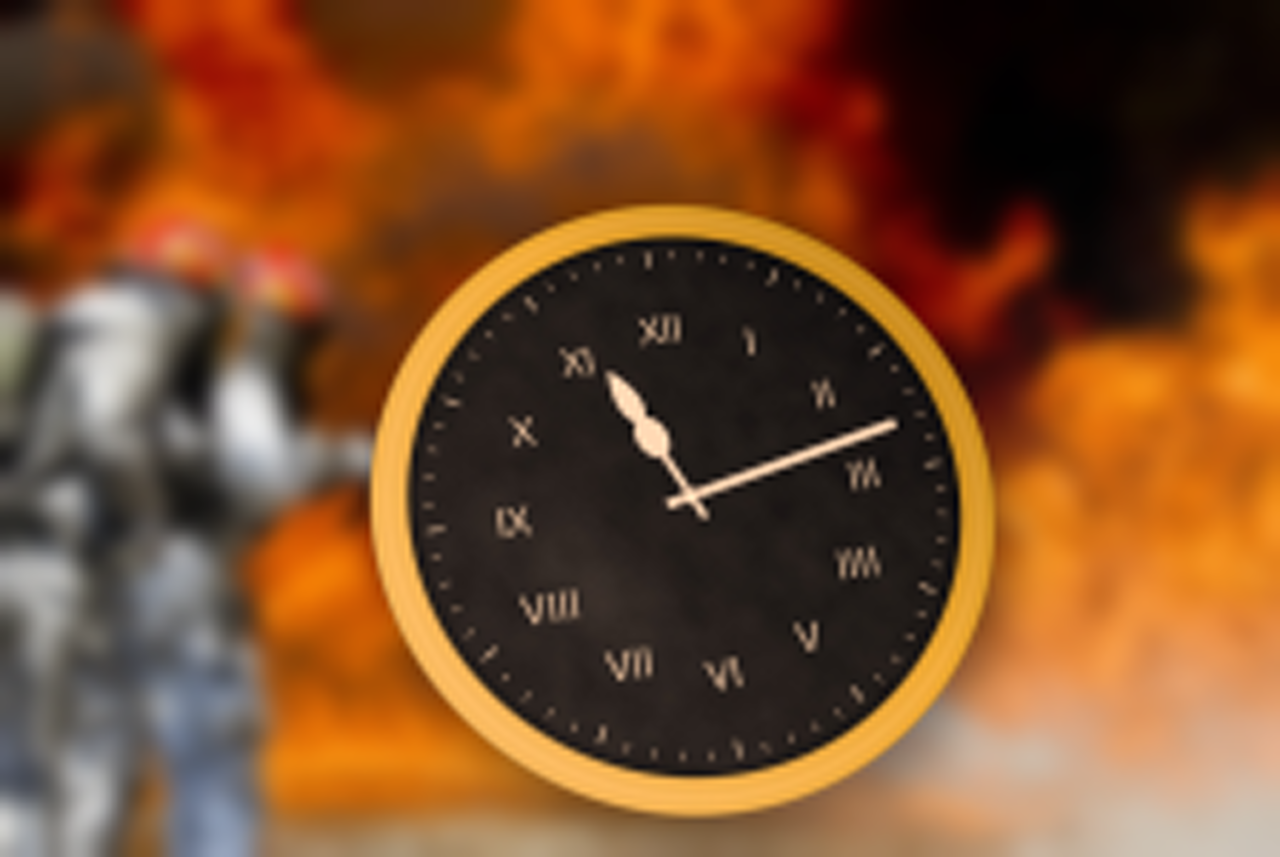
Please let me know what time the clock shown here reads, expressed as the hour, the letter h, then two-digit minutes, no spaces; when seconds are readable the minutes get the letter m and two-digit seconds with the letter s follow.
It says 11h13
